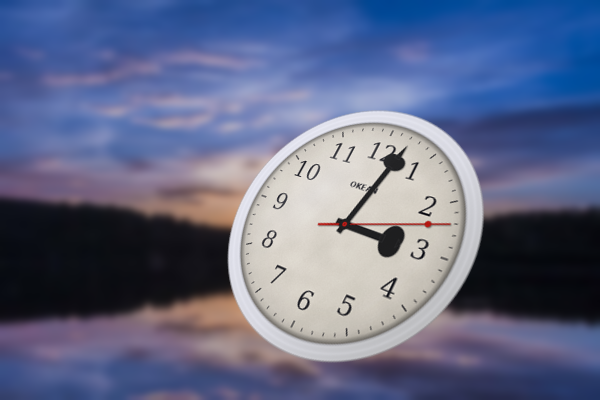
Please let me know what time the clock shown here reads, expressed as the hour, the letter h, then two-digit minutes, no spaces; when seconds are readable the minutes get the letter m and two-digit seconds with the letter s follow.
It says 3h02m12s
